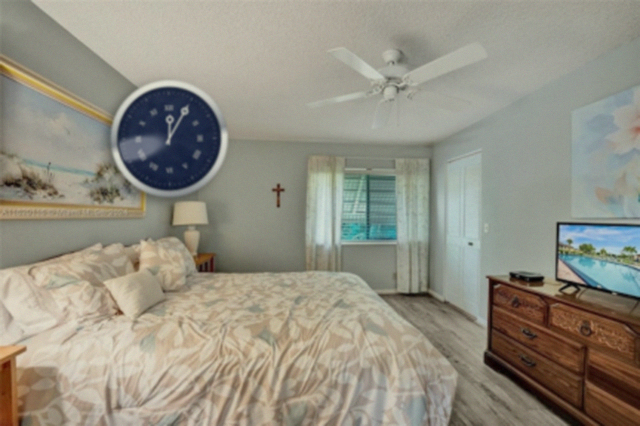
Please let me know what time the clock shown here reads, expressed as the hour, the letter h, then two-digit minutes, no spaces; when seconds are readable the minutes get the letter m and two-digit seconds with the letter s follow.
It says 12h05
